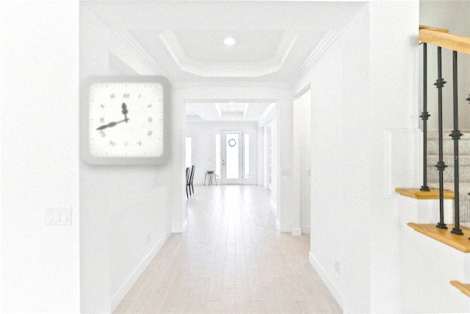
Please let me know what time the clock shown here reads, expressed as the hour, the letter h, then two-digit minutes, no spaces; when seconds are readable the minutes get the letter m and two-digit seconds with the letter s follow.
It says 11h42
